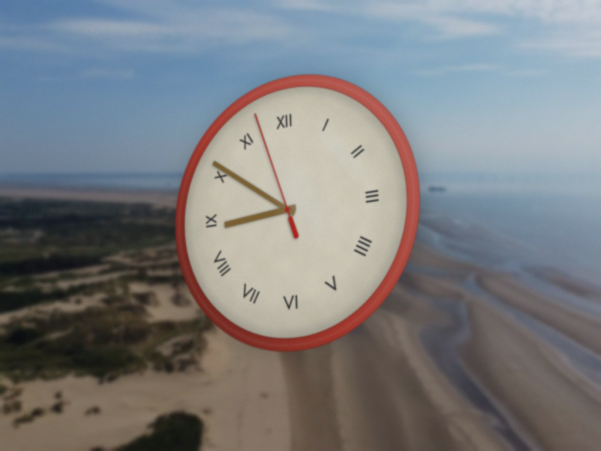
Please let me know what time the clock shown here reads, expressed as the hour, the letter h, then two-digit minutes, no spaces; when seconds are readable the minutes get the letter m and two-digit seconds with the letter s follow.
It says 8h50m57s
